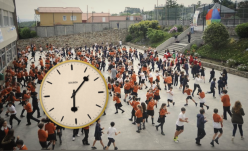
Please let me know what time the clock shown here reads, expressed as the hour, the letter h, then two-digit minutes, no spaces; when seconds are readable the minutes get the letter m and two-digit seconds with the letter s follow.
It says 6h07
